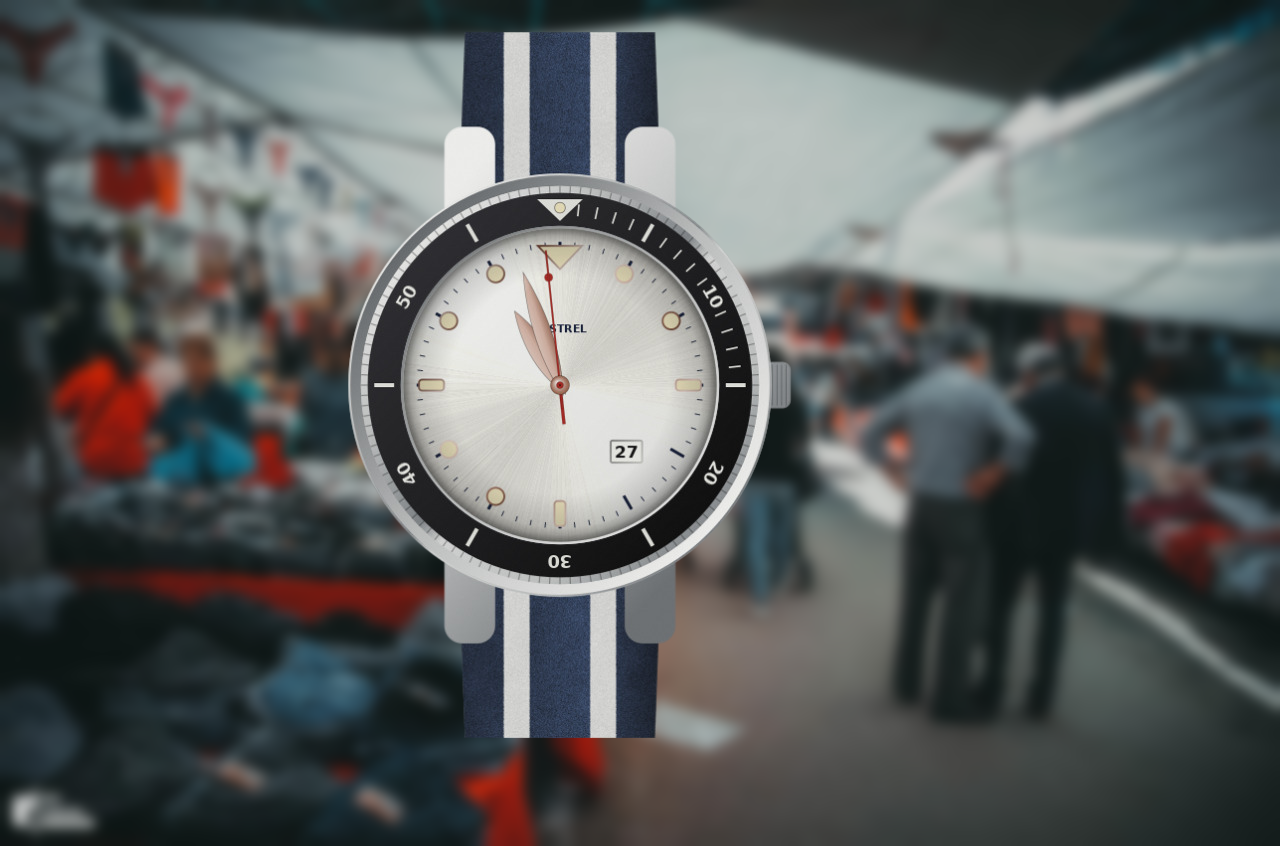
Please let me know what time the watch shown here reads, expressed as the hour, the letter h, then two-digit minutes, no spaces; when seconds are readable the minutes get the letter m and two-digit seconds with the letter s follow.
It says 10h56m59s
